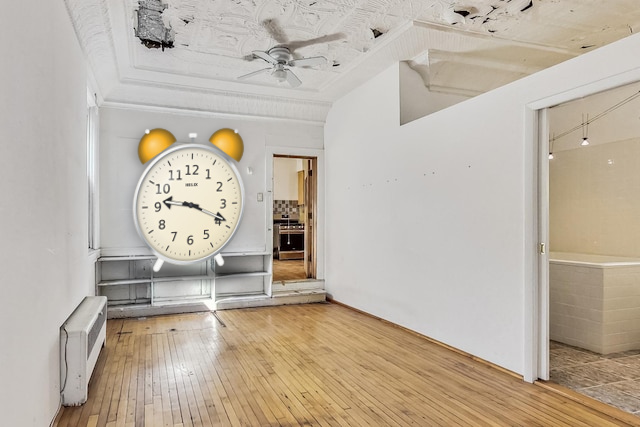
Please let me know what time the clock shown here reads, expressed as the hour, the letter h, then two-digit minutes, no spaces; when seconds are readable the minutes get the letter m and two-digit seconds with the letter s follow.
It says 9h19
